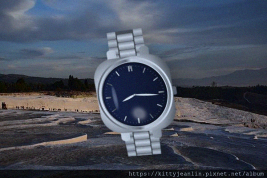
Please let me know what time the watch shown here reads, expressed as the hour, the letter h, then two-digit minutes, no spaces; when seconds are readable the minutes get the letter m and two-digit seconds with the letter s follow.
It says 8h16
